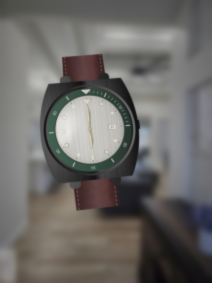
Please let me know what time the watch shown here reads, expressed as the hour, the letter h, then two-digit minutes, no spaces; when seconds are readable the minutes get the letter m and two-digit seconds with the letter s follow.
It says 6h00
